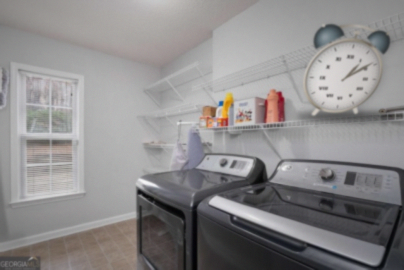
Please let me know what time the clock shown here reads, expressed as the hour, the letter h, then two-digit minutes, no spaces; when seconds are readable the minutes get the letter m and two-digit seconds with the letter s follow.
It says 1h09
